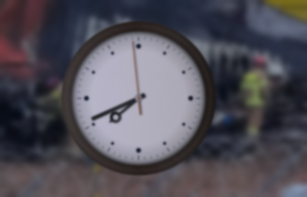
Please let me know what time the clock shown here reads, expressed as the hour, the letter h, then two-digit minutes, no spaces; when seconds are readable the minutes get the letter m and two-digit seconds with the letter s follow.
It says 7h40m59s
